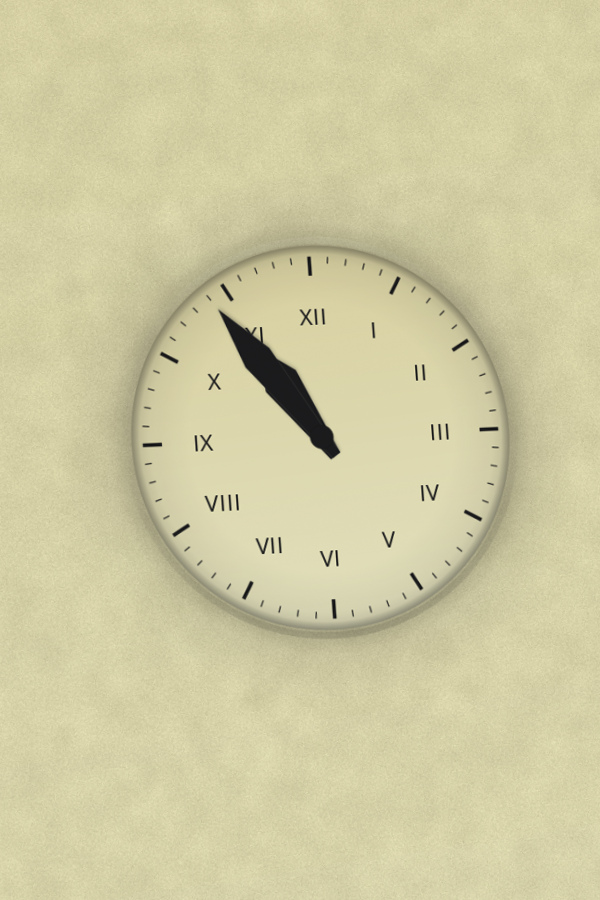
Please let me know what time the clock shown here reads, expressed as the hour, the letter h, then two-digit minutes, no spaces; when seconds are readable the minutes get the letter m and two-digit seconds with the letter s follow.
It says 10h54
